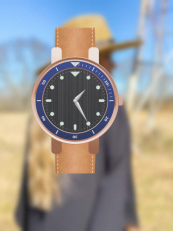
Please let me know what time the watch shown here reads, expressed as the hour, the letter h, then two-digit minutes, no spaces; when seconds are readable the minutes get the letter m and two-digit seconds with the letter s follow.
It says 1h25
